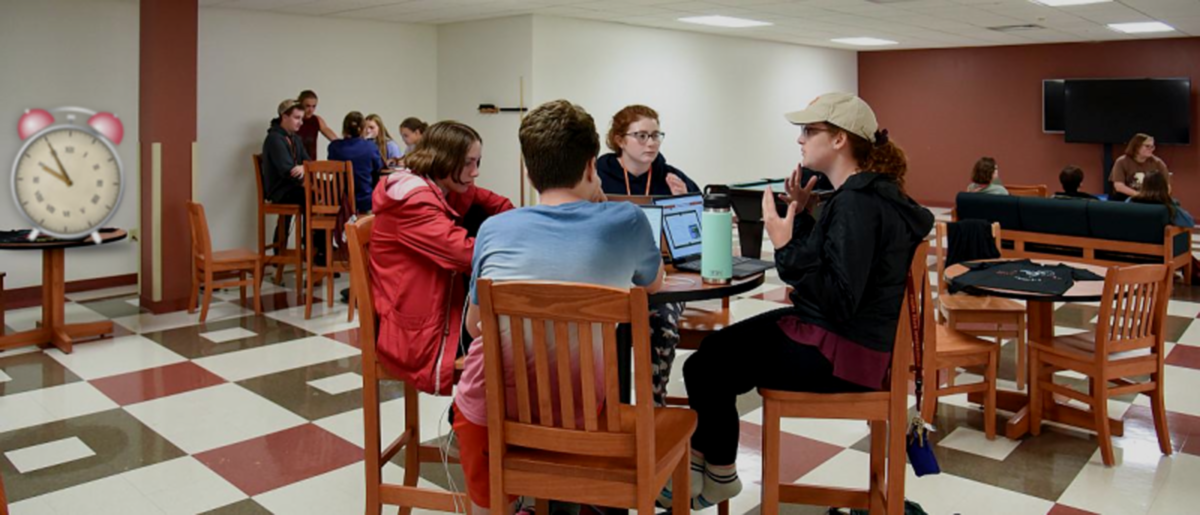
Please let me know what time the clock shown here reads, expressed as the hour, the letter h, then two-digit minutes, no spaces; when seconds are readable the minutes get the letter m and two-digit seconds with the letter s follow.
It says 9h55
